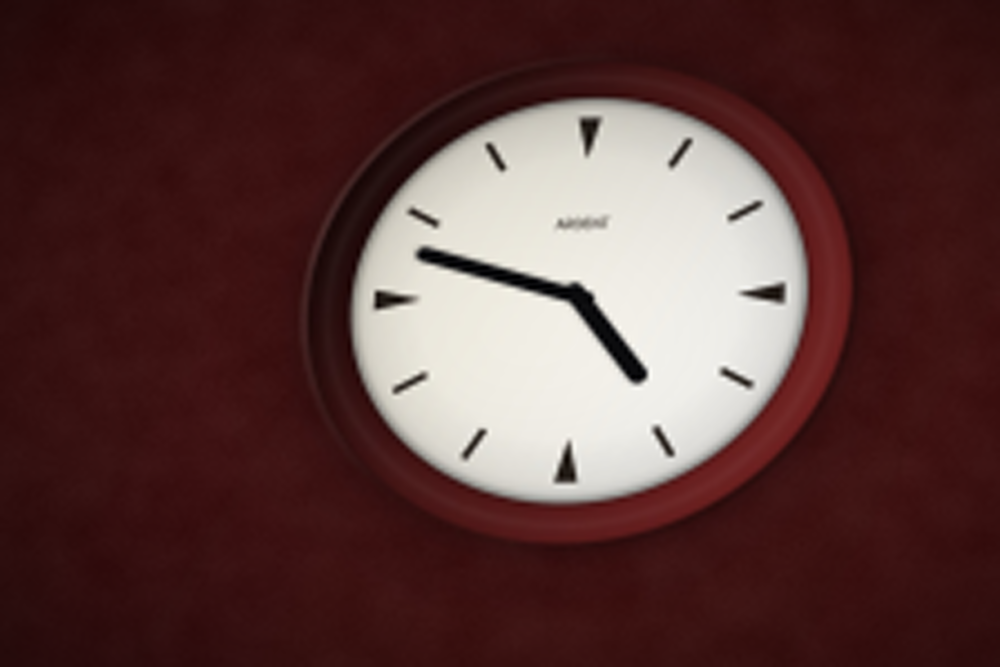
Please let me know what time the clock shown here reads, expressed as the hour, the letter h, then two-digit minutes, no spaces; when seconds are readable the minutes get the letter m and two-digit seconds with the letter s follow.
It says 4h48
